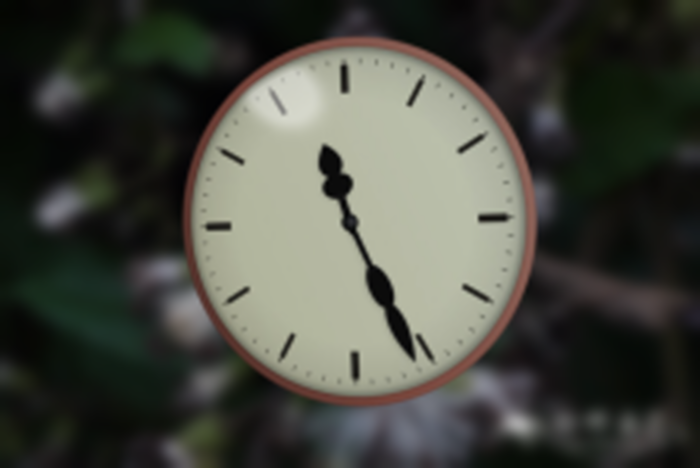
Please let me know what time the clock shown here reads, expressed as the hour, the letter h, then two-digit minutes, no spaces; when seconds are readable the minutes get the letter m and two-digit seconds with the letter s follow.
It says 11h26
